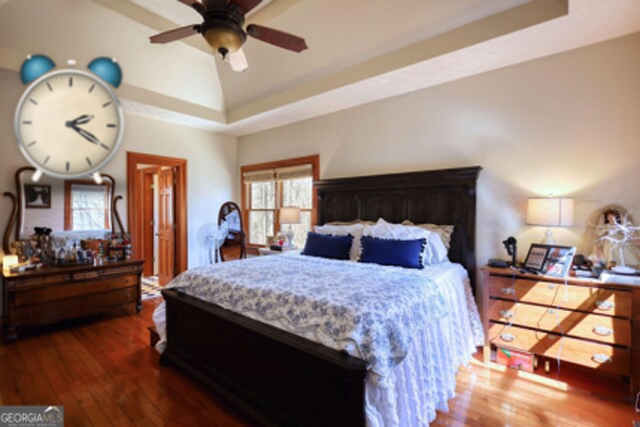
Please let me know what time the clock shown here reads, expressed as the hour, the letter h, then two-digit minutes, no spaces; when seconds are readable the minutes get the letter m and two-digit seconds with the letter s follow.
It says 2h20
